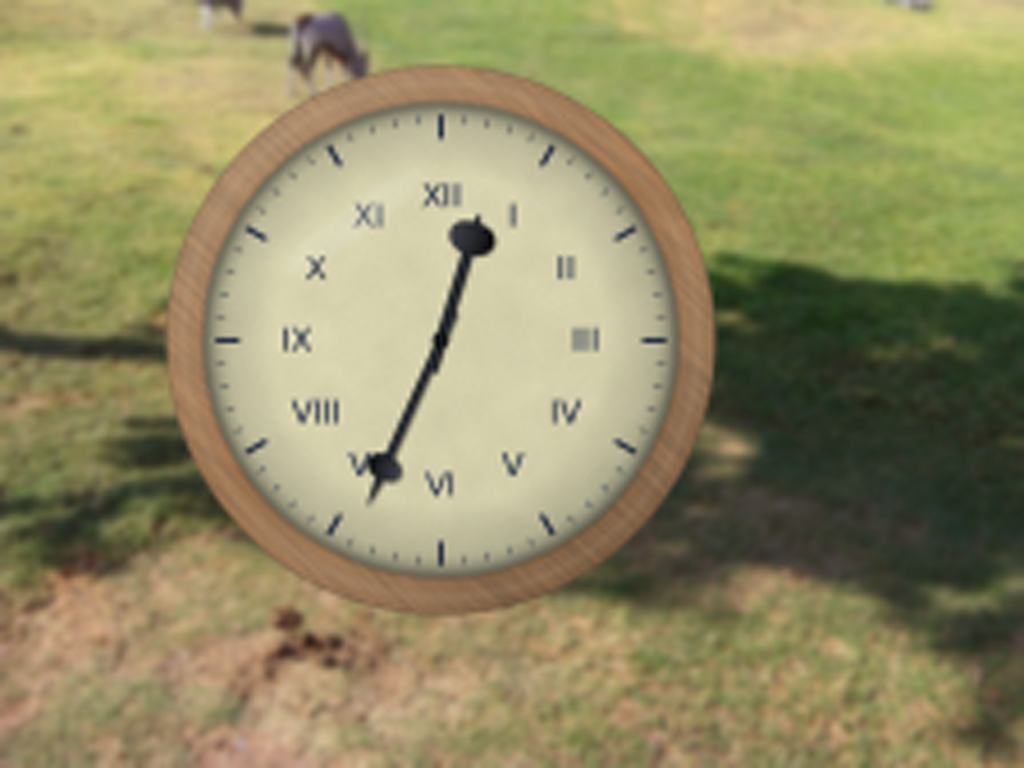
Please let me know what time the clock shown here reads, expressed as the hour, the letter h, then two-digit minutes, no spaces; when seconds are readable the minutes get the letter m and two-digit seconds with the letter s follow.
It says 12h34
